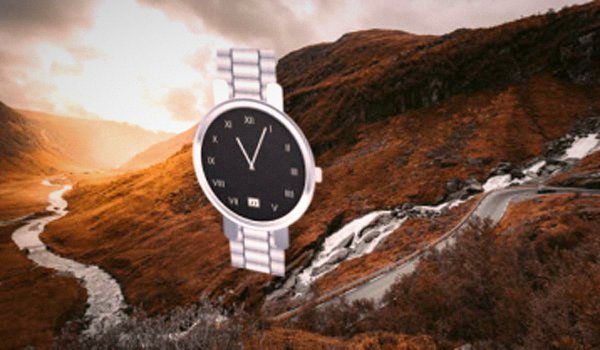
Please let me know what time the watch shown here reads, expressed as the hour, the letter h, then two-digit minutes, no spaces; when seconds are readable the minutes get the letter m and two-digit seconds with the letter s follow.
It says 11h04
